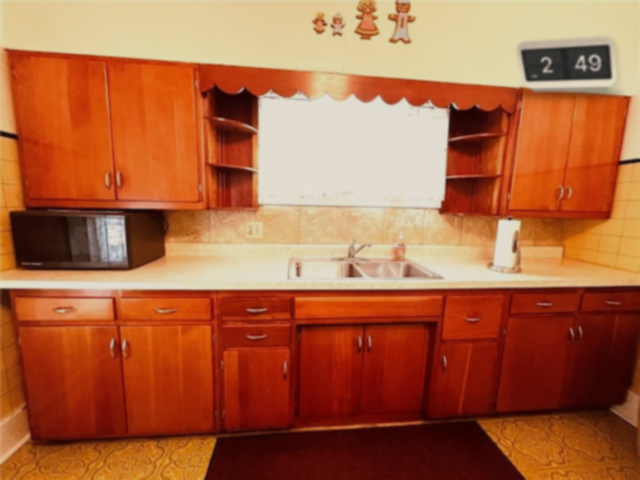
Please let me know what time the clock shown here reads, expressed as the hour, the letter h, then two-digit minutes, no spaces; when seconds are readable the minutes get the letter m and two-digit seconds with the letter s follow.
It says 2h49
